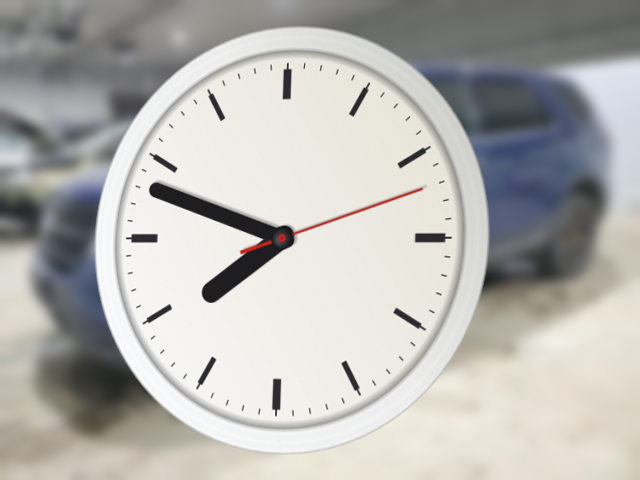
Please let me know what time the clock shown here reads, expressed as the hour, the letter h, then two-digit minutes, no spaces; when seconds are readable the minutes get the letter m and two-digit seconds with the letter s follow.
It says 7h48m12s
